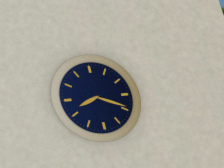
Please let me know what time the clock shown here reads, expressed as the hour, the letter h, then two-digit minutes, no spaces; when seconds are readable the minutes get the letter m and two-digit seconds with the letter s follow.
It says 8h19
